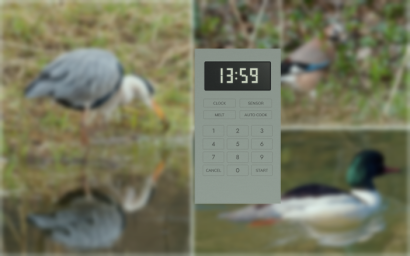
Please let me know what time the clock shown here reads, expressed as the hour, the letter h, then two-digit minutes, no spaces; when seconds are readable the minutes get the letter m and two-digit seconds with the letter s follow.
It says 13h59
